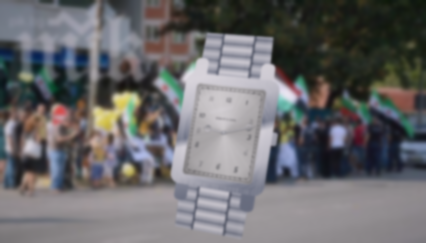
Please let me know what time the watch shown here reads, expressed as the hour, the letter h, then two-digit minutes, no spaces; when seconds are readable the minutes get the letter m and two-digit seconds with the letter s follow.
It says 9h12
